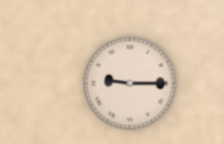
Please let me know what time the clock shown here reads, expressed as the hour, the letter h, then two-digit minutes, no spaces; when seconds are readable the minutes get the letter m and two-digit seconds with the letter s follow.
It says 9h15
